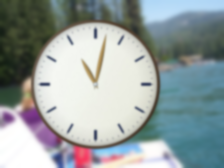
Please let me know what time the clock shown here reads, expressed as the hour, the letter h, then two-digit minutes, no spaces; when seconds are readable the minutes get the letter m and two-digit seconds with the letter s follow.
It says 11h02
